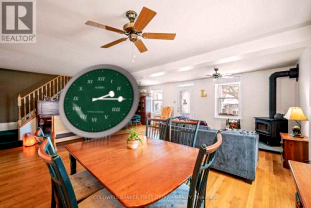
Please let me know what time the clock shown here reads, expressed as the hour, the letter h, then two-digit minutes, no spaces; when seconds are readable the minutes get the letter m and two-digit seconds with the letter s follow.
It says 2h15
